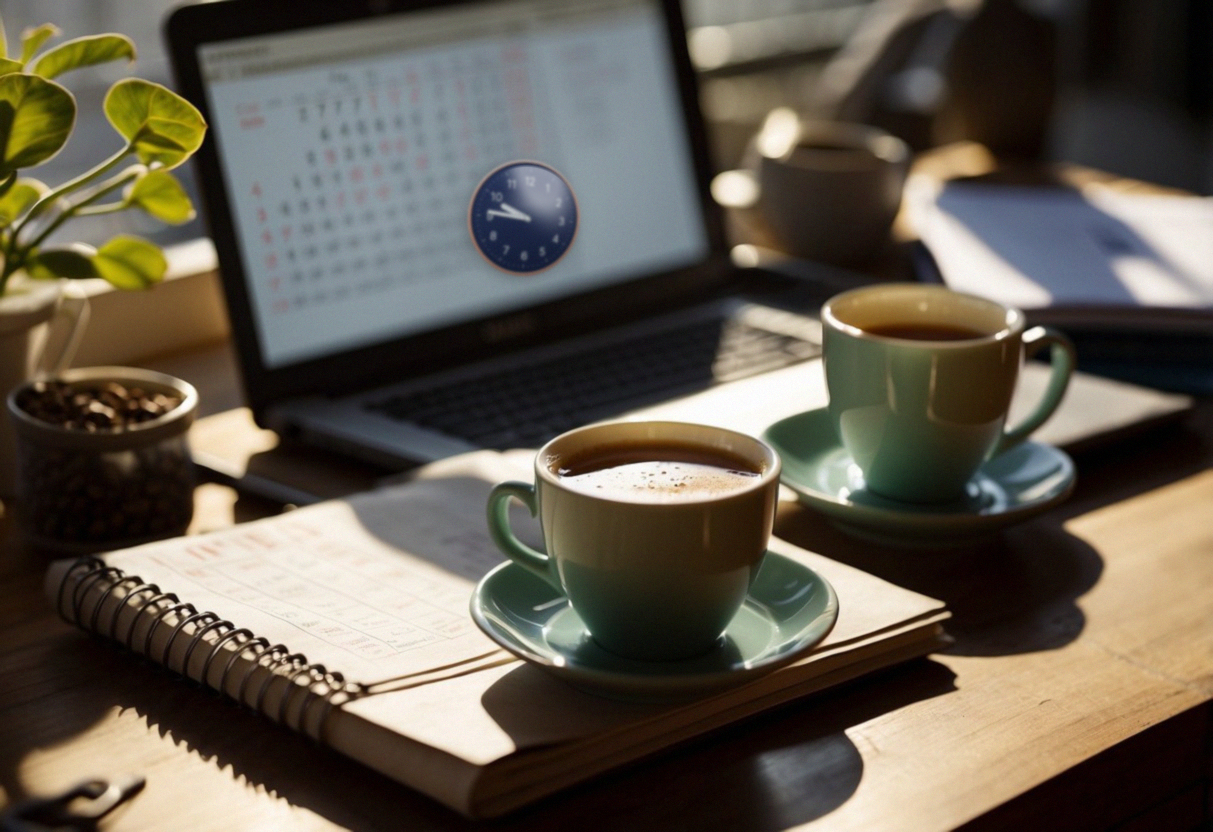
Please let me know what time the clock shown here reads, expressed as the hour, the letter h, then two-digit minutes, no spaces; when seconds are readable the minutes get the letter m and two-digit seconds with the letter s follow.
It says 9h46
